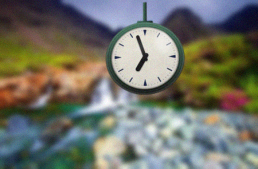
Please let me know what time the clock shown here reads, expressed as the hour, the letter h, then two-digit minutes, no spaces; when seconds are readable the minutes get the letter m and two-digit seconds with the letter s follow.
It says 6h57
